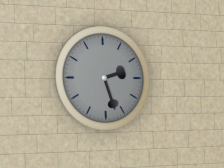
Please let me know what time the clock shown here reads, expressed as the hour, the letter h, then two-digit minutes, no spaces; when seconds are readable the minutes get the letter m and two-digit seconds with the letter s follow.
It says 2h27
